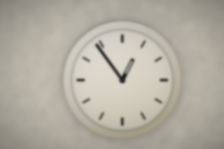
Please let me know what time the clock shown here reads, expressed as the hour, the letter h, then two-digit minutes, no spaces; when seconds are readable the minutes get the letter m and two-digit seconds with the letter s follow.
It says 12h54
